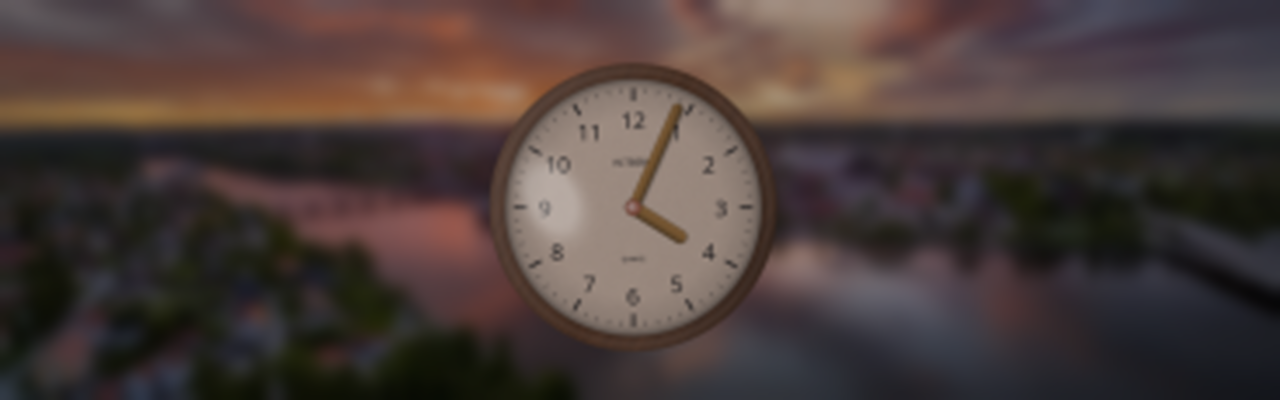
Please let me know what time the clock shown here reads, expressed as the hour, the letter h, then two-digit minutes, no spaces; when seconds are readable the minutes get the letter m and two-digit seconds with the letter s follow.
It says 4h04
